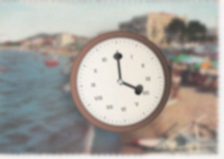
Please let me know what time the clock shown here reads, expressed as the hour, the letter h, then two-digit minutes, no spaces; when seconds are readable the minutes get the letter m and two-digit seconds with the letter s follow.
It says 4h00
